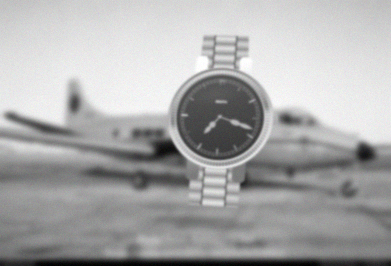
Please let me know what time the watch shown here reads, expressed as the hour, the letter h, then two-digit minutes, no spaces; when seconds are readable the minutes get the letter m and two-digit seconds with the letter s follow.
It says 7h18
